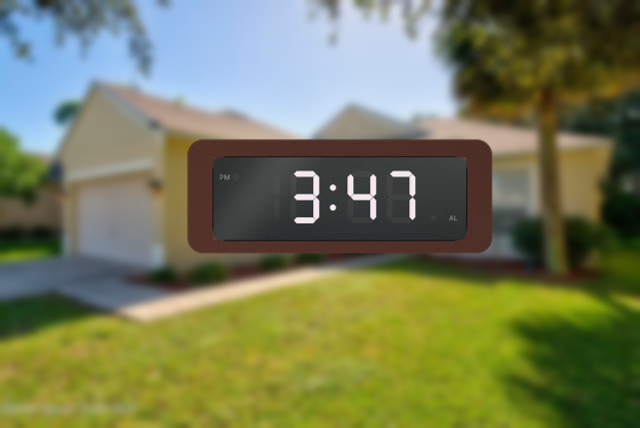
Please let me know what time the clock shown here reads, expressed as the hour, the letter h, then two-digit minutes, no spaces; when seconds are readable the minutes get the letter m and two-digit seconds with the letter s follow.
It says 3h47
